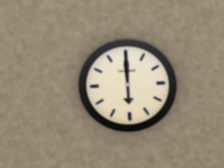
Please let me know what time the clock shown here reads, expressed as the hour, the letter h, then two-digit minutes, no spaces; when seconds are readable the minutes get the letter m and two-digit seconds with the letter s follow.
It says 6h00
